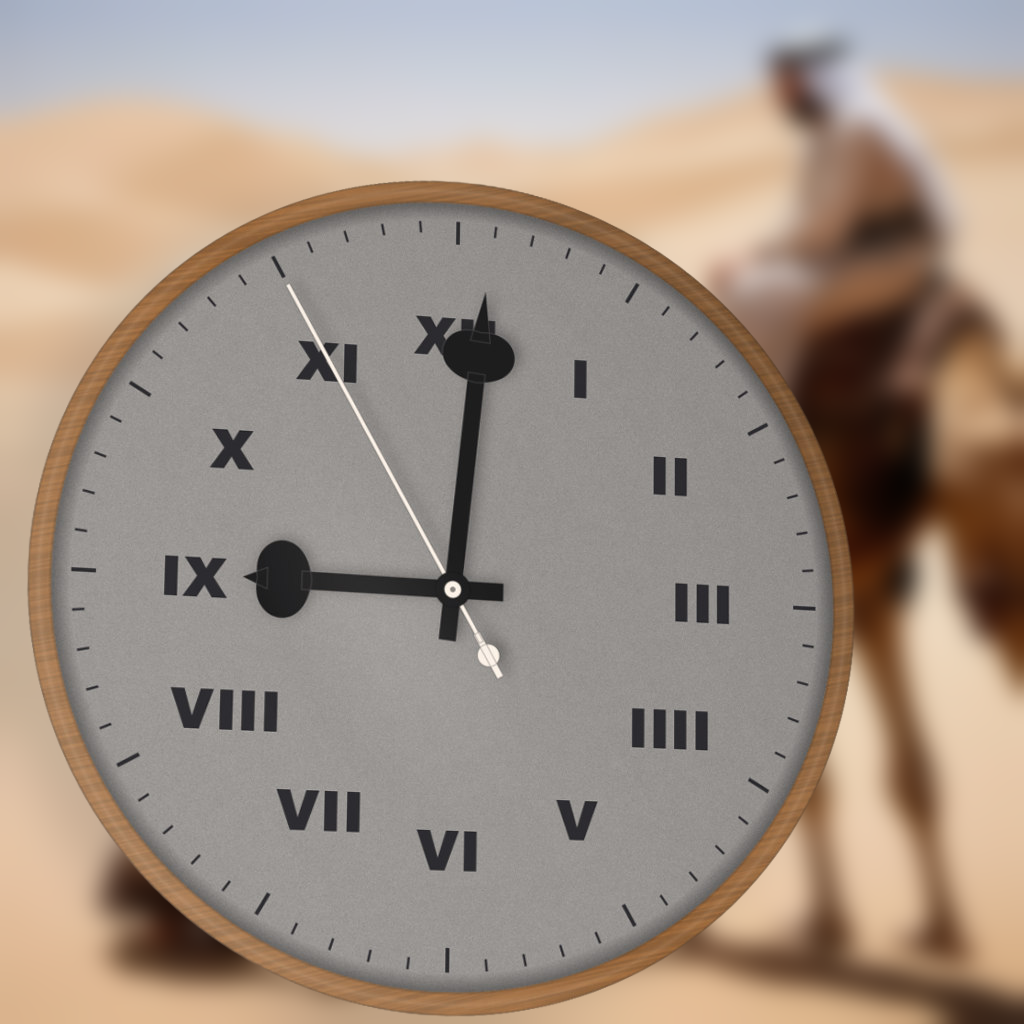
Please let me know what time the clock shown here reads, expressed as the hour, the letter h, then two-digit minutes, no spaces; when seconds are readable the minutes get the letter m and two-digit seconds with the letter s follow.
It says 9h00m55s
